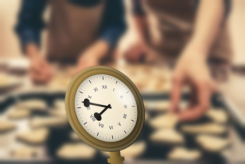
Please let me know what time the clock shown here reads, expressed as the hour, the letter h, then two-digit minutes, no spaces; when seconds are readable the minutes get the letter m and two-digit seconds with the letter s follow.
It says 7h47
